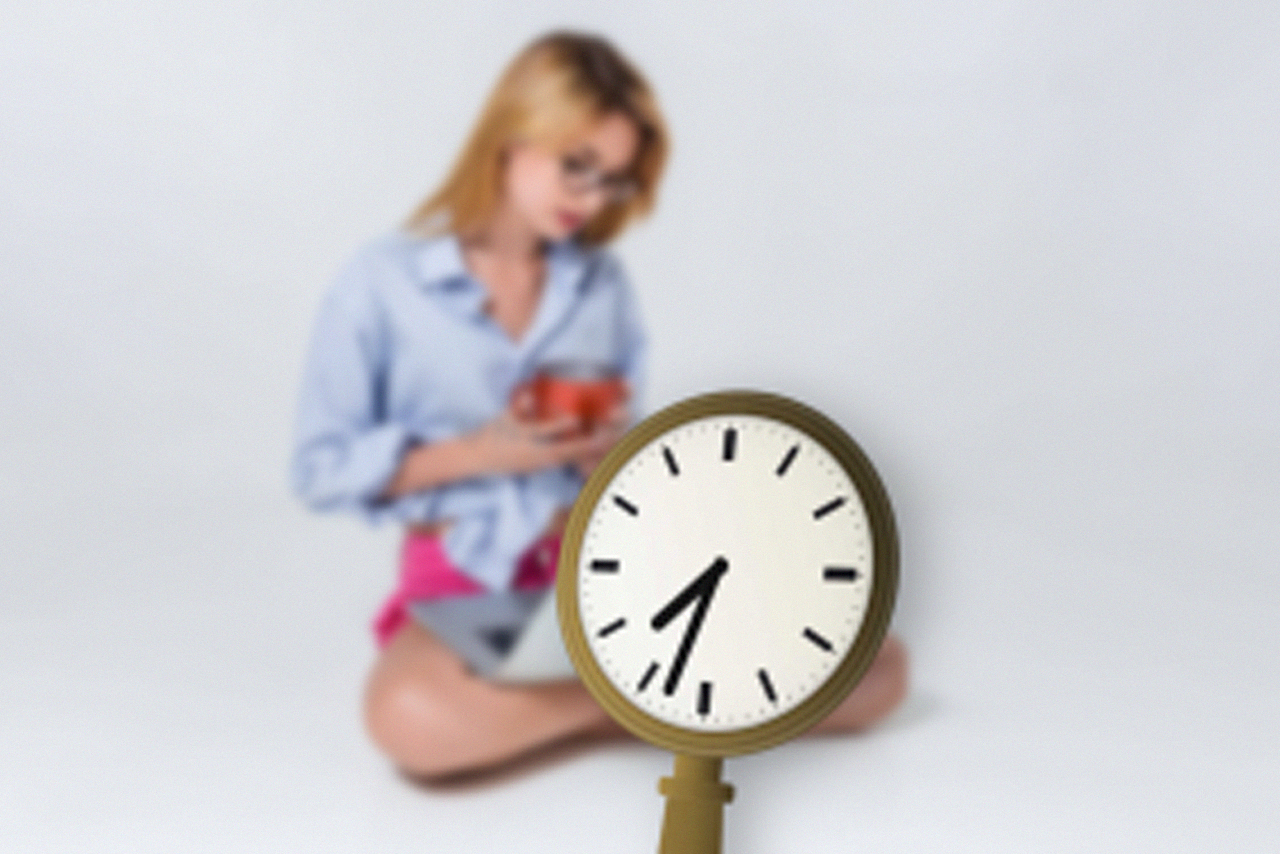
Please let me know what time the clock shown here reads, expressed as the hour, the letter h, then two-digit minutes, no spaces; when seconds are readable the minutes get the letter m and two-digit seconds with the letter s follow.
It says 7h33
